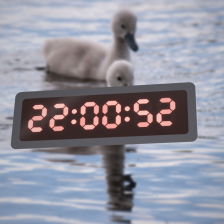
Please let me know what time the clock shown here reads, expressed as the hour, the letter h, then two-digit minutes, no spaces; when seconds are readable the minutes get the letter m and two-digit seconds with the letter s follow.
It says 22h00m52s
